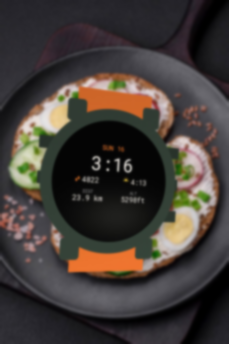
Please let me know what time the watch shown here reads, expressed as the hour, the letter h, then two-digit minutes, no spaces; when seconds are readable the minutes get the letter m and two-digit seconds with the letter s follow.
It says 3h16
